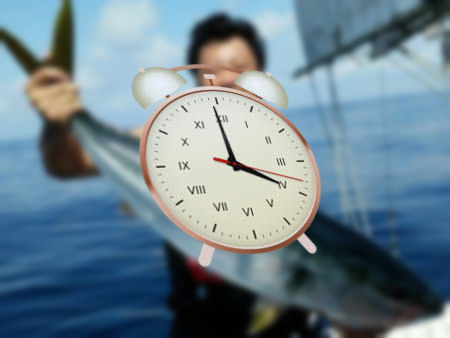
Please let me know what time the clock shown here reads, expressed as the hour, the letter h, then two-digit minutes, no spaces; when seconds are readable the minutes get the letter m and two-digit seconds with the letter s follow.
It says 3h59m18s
